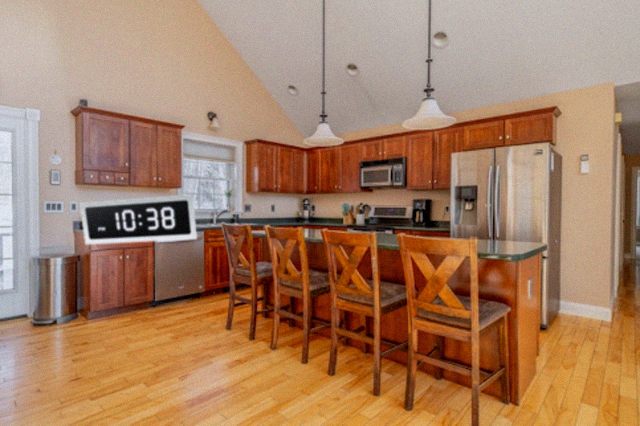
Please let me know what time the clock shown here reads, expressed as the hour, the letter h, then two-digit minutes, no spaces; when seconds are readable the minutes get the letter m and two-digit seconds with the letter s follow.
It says 10h38
